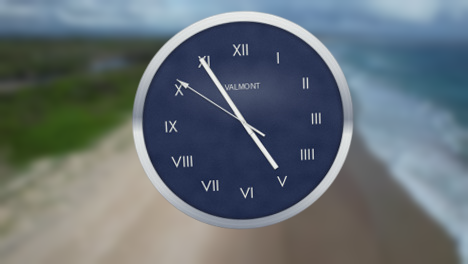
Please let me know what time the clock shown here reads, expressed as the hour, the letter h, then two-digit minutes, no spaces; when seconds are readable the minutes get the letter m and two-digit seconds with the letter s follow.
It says 4h54m51s
